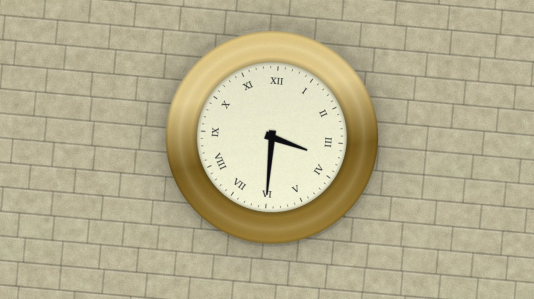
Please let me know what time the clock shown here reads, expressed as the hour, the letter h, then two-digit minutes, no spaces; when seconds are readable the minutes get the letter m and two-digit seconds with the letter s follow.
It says 3h30
